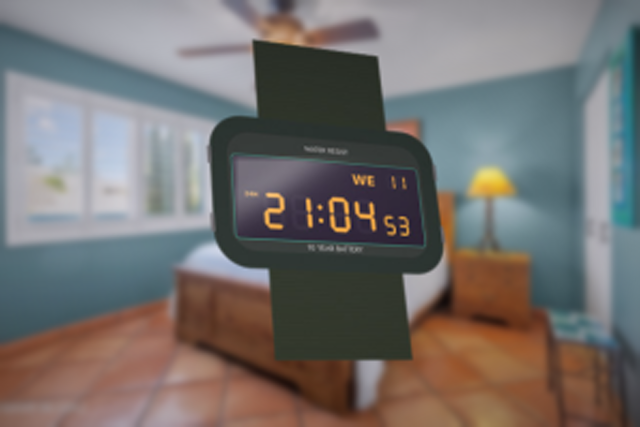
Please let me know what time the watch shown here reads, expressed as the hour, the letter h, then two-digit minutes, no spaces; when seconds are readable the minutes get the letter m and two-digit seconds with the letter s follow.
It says 21h04m53s
